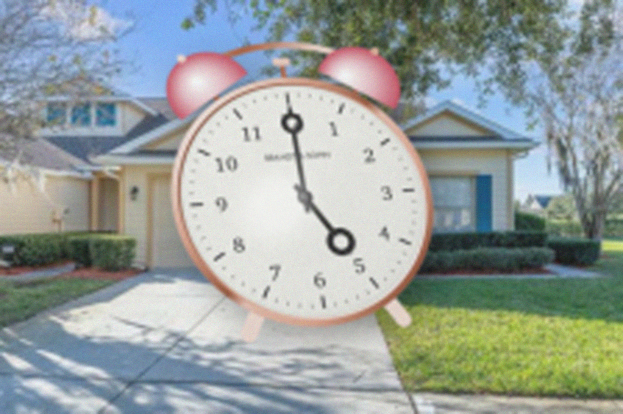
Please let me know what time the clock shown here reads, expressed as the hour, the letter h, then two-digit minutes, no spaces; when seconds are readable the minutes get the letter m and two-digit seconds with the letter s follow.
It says 5h00
